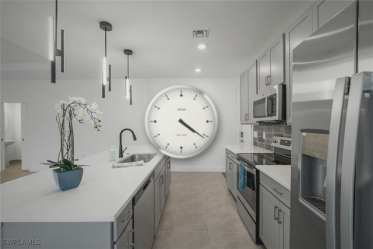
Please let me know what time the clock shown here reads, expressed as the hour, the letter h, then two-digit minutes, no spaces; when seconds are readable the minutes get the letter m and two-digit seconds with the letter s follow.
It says 4h21
